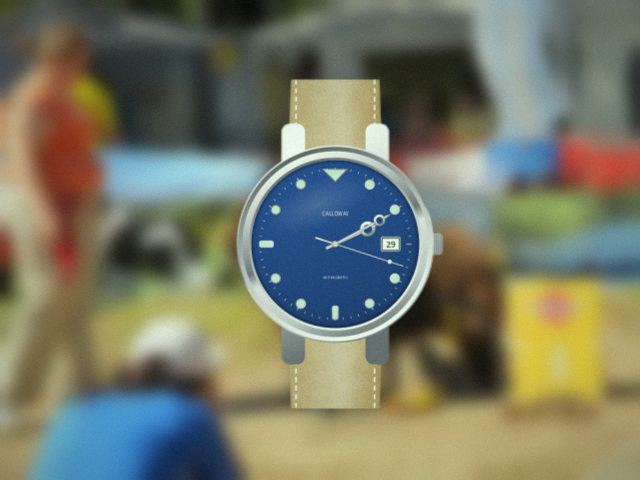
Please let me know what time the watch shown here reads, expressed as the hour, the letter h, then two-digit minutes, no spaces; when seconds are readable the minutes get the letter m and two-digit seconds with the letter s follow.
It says 2h10m18s
